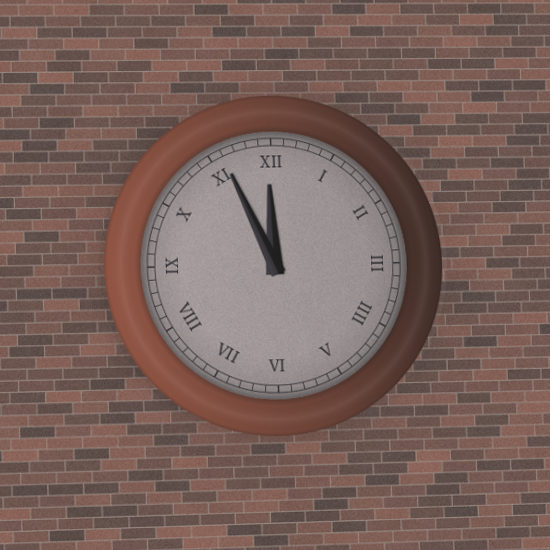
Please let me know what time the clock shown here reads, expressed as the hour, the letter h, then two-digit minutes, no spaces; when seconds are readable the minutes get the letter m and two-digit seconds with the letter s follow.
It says 11h56
